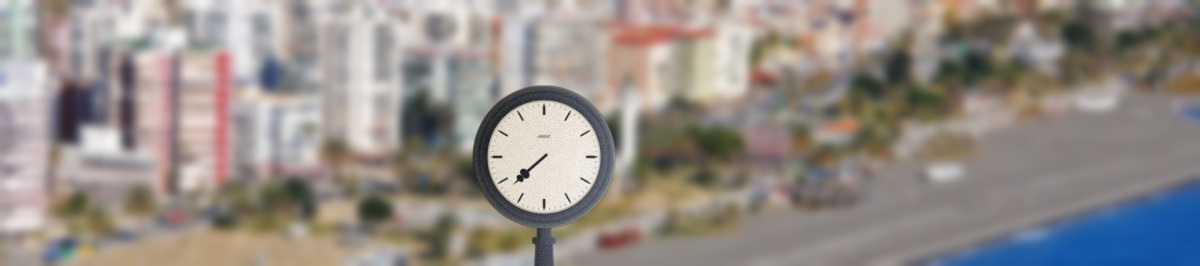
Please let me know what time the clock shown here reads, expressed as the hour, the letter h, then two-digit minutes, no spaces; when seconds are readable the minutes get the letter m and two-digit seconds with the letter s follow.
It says 7h38
